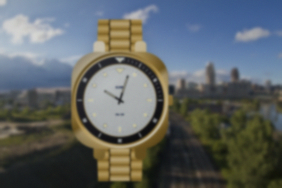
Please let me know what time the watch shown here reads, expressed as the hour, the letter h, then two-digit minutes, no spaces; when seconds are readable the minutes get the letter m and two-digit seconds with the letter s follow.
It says 10h03
